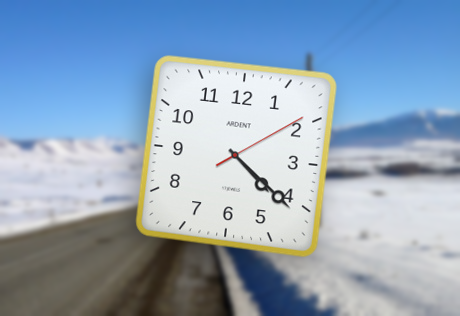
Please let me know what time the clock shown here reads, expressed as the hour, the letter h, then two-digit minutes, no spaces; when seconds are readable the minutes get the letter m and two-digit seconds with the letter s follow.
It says 4h21m09s
